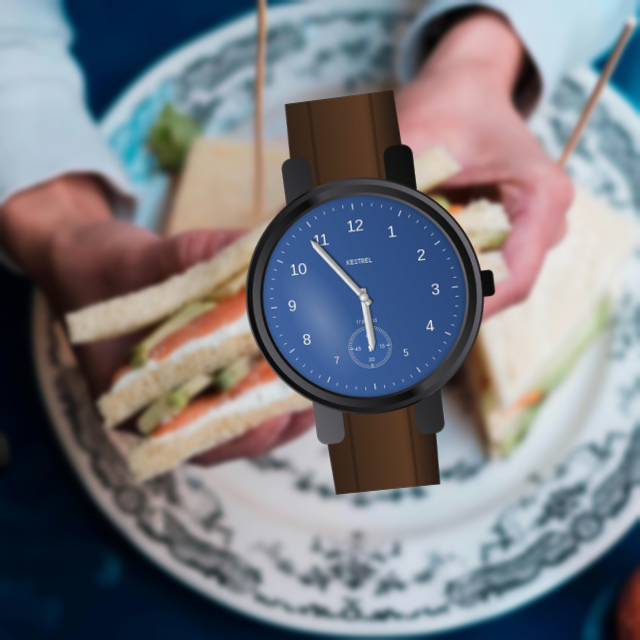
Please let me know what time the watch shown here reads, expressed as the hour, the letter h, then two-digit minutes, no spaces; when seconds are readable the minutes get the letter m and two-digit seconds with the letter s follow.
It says 5h54
